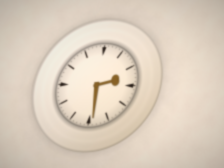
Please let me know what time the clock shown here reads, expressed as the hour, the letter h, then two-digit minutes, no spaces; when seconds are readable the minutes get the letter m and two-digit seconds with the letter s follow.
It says 2h29
